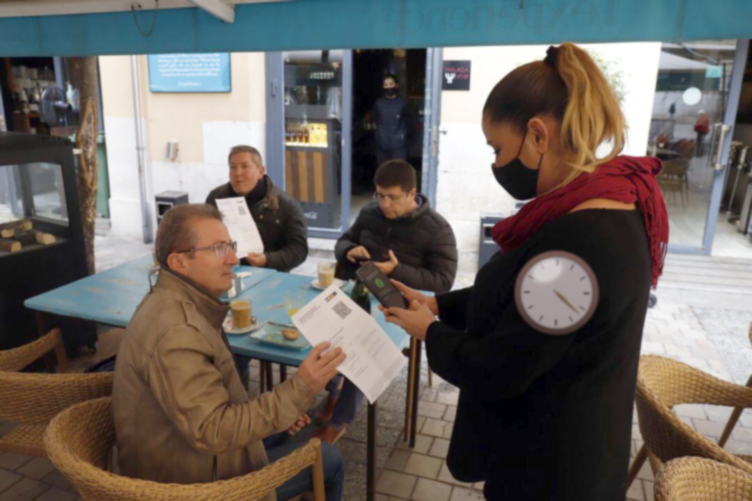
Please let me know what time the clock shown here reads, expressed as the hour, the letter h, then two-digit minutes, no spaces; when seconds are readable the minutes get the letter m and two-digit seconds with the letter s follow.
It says 4h22
